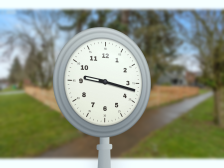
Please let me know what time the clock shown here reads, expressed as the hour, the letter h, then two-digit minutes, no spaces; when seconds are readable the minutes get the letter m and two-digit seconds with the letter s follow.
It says 9h17
